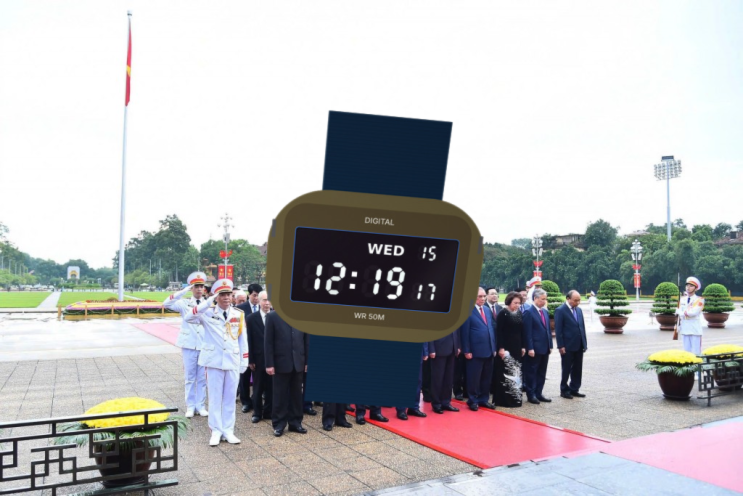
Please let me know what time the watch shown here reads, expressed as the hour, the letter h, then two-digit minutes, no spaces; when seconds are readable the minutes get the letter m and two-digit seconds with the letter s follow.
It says 12h19m17s
